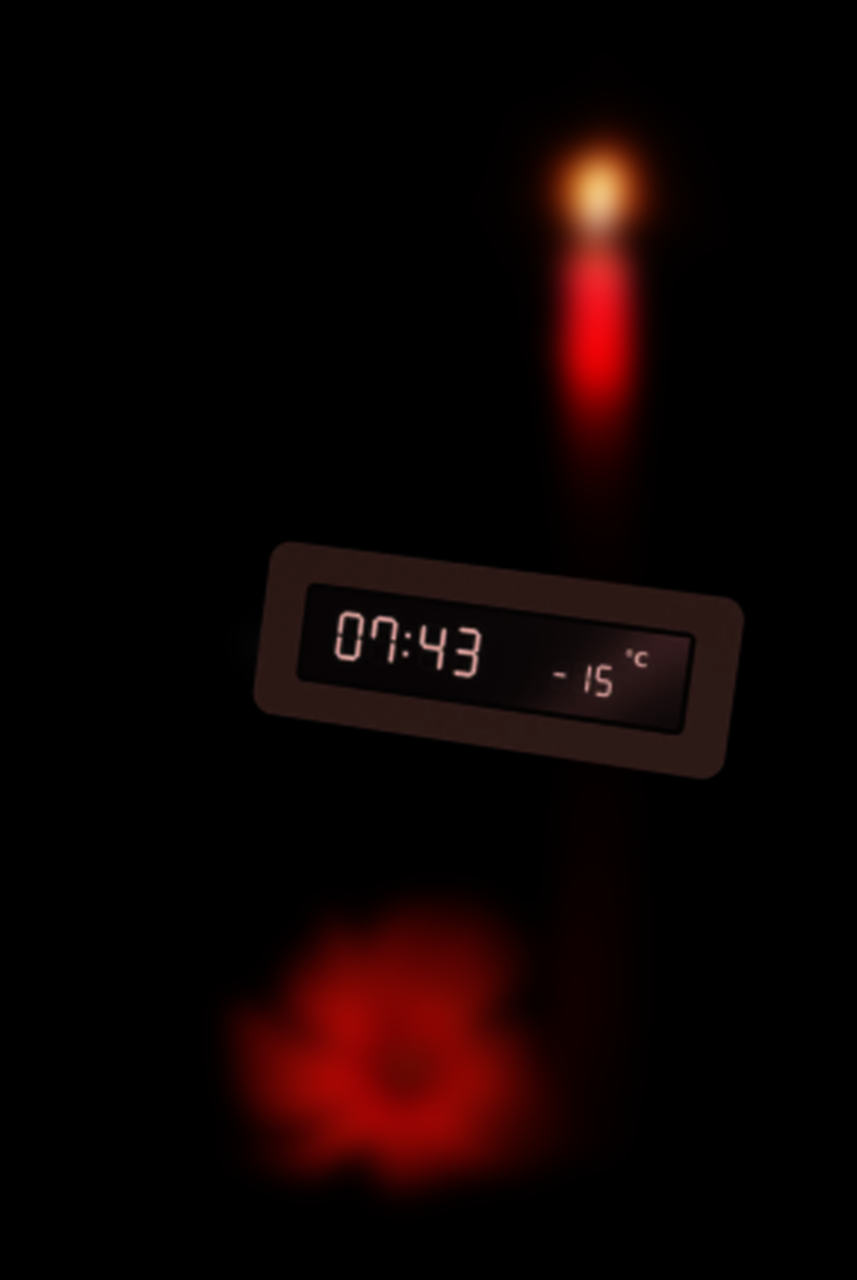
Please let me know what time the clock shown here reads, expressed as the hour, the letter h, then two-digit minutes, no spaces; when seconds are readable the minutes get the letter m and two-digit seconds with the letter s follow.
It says 7h43
